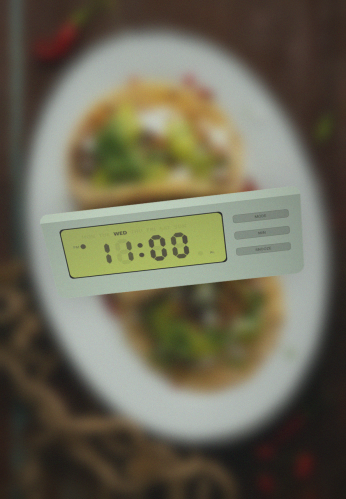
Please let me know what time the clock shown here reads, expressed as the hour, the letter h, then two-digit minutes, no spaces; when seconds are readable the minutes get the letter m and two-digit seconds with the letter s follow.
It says 11h00
